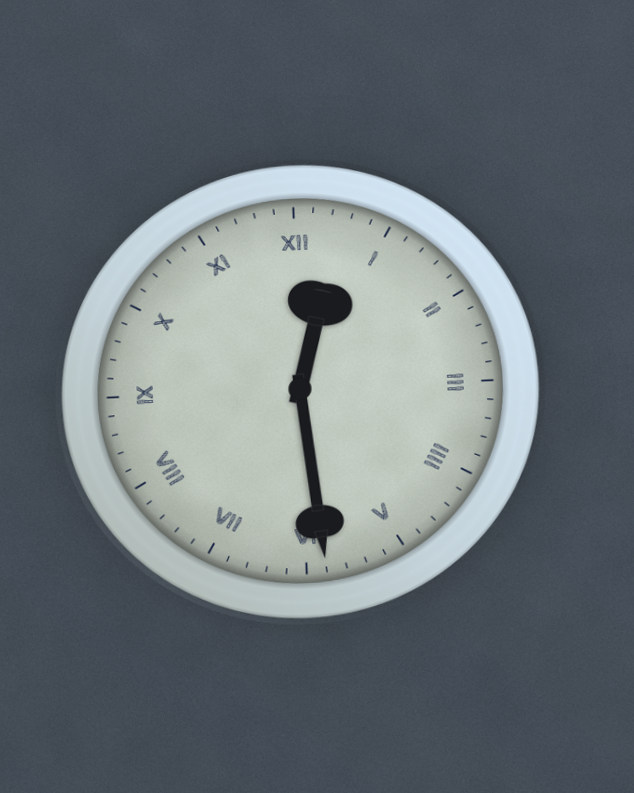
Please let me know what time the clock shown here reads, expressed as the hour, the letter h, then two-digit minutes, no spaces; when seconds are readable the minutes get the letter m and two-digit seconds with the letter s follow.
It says 12h29
